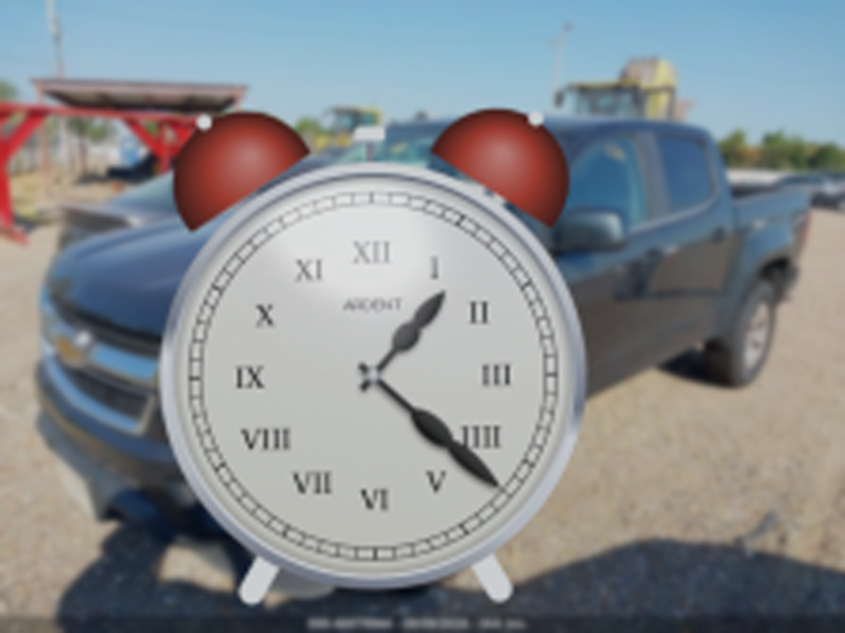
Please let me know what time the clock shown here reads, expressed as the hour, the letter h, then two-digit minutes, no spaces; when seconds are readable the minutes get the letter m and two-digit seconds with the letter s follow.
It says 1h22
